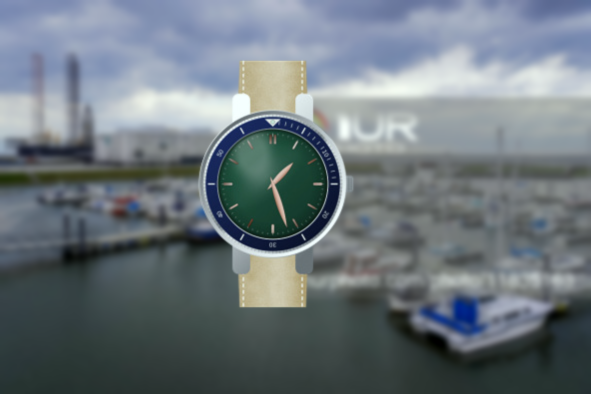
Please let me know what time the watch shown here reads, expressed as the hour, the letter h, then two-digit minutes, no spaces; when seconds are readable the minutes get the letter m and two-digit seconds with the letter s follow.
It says 1h27
